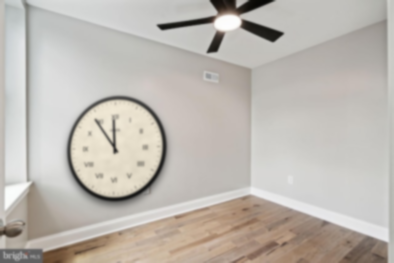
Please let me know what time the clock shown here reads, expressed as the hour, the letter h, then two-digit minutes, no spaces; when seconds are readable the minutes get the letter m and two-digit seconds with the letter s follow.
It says 11h54
